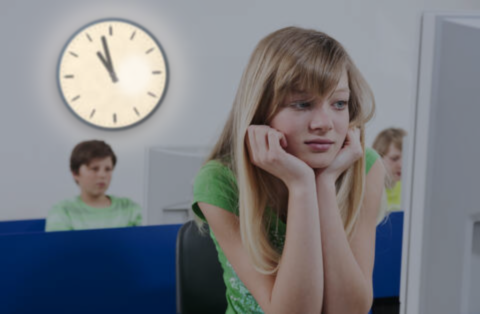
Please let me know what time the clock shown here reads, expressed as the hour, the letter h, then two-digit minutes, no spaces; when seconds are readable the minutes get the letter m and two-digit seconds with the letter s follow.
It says 10h58
